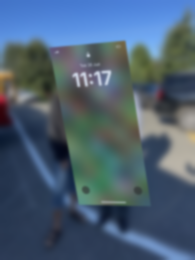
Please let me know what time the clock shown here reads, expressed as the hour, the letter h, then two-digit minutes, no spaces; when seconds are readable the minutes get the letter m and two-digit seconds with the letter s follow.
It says 11h17
